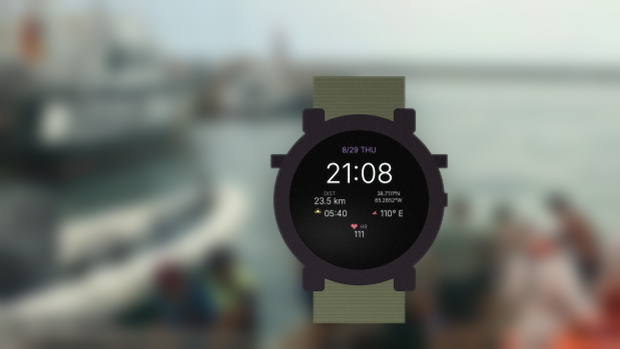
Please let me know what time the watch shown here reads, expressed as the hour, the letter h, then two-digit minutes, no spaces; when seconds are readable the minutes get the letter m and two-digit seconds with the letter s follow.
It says 21h08
